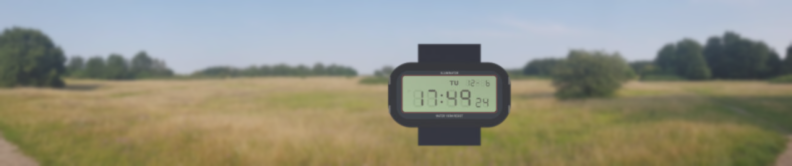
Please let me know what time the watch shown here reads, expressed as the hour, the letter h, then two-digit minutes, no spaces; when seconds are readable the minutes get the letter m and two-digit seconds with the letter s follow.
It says 17h49m24s
